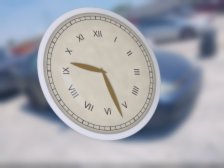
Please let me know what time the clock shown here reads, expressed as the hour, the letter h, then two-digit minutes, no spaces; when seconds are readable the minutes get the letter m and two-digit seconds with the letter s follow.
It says 9h27
